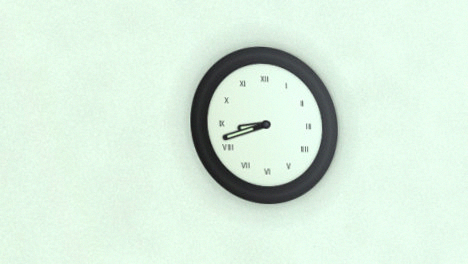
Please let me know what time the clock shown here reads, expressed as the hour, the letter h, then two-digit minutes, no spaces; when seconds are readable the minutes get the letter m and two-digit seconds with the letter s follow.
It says 8h42
